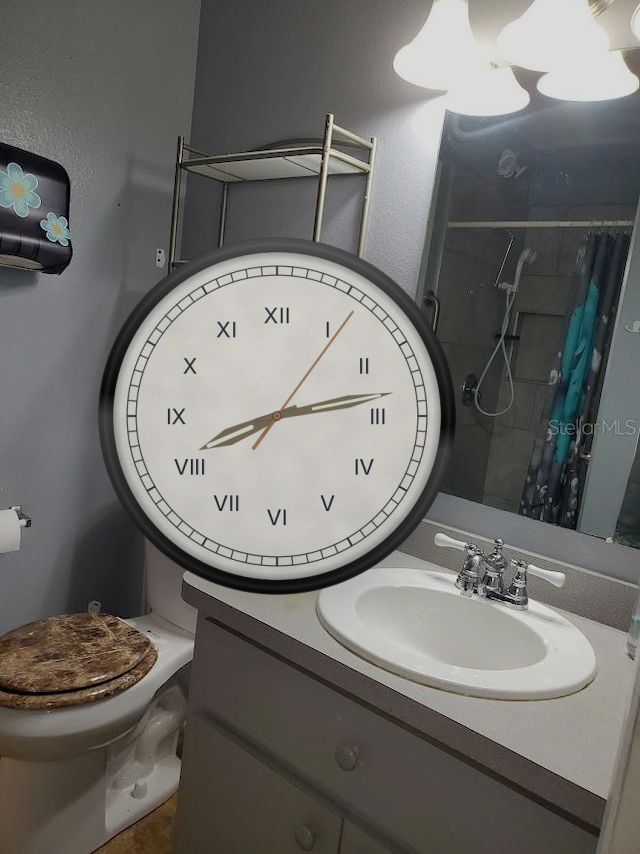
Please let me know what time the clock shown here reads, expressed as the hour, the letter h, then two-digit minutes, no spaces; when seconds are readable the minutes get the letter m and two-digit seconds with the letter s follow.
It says 8h13m06s
